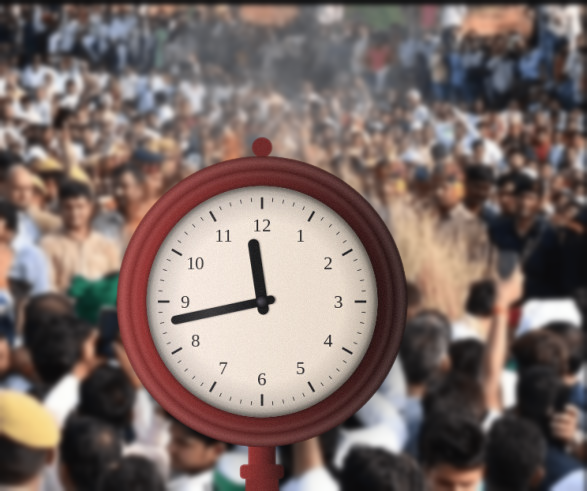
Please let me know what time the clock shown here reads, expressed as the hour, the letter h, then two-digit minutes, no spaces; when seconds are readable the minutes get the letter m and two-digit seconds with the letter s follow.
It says 11h43
